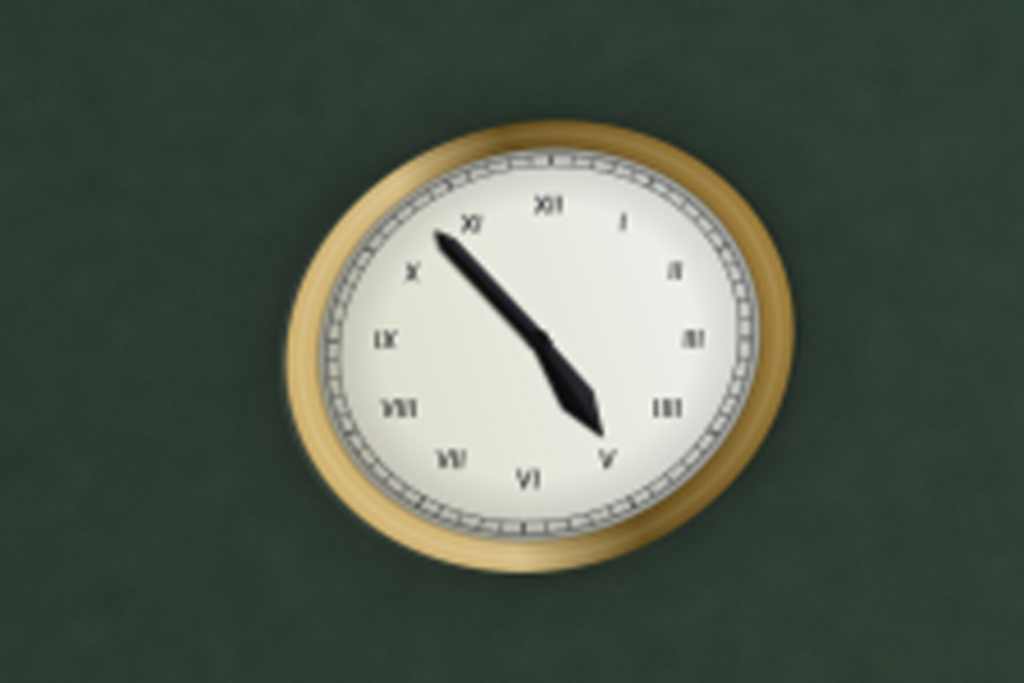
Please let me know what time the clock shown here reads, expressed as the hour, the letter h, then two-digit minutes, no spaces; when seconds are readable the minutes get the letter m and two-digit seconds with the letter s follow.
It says 4h53
